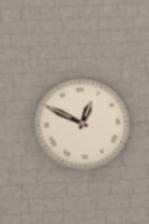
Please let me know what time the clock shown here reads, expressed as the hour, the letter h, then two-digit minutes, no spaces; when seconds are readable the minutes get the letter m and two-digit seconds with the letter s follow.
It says 12h50
